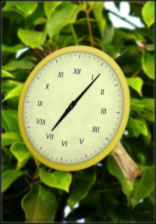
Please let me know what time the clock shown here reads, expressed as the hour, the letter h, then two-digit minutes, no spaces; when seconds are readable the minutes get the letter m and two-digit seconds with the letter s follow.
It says 7h06
